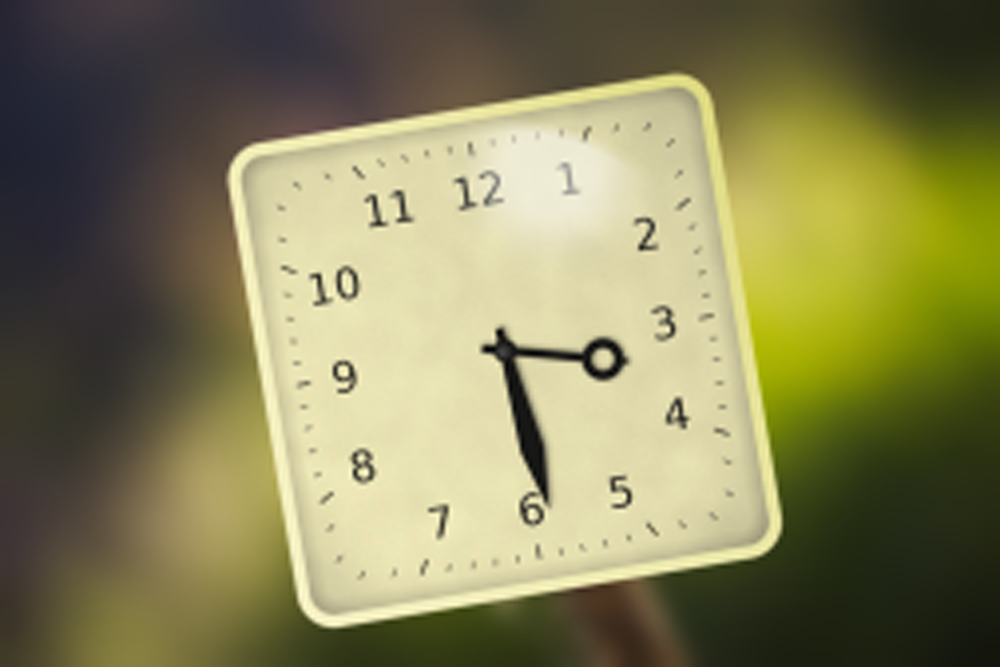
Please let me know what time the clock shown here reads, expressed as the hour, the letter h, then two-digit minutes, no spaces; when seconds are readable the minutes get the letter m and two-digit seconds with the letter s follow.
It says 3h29
